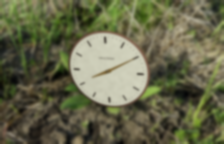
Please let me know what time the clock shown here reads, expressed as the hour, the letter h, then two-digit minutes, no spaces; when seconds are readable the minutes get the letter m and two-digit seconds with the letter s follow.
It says 8h10
